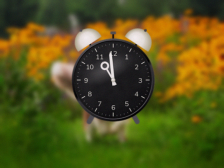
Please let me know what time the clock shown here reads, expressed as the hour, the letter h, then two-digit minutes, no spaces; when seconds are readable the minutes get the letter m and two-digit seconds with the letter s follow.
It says 10h59
